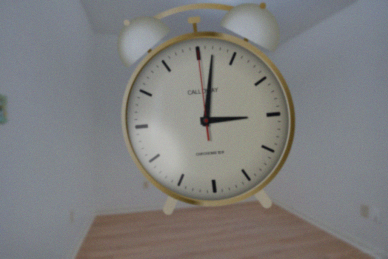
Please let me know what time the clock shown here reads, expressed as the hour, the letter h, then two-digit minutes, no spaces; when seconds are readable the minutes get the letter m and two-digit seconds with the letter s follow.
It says 3h02m00s
